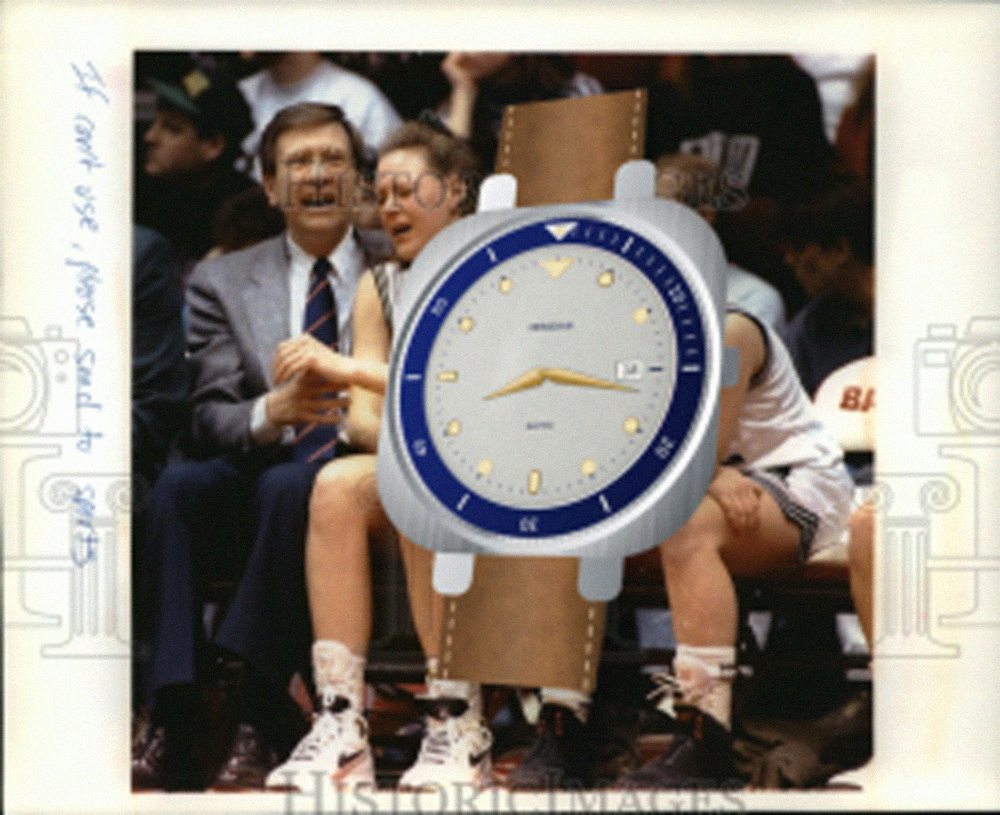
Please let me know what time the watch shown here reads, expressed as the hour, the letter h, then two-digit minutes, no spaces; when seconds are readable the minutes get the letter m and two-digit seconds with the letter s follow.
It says 8h17
